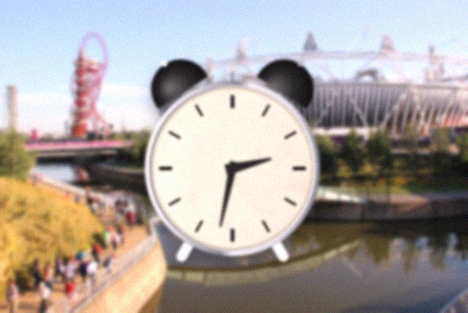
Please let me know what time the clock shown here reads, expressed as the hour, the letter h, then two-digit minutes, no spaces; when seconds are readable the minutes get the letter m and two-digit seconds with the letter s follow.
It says 2h32
